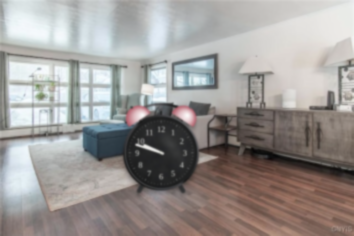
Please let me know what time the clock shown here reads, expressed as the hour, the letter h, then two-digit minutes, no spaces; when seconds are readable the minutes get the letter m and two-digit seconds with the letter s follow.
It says 9h48
